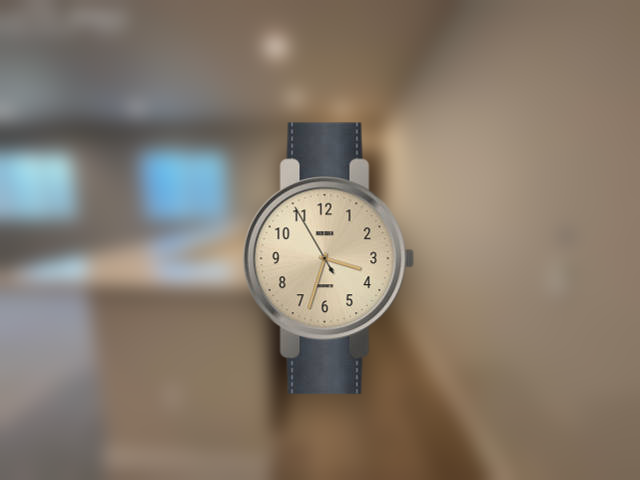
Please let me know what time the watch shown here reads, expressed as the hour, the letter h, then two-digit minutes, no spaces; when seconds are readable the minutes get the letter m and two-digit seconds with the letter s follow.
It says 3h32m55s
